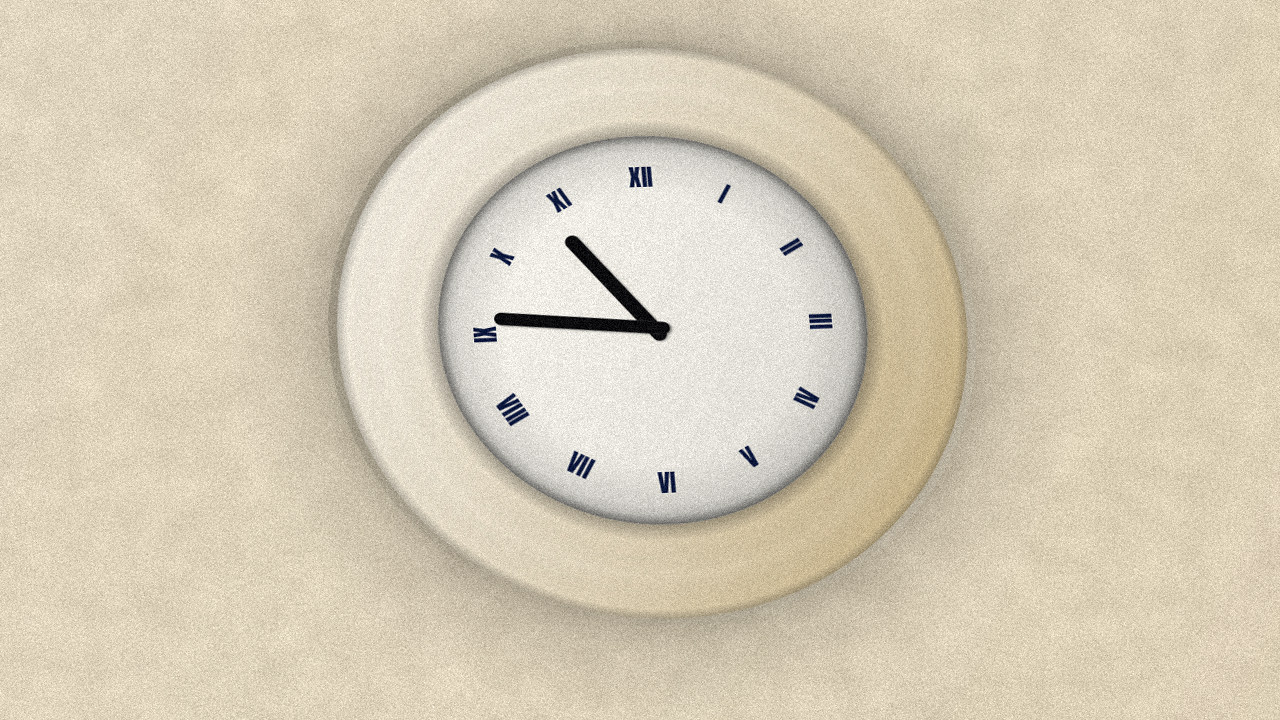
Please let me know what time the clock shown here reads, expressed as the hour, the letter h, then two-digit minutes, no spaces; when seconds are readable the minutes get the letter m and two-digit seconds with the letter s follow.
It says 10h46
